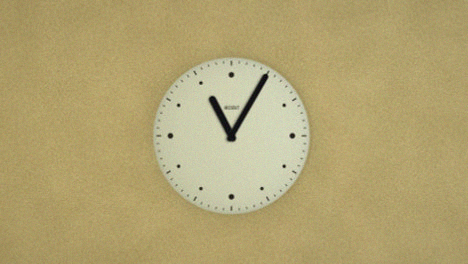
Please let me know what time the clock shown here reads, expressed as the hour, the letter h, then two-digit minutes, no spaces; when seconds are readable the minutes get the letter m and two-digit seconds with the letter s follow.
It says 11h05
